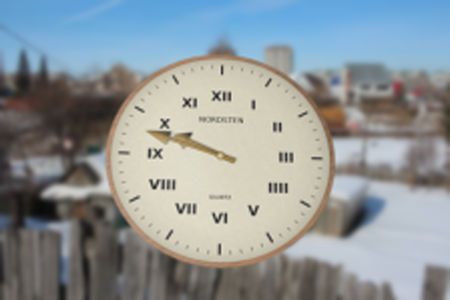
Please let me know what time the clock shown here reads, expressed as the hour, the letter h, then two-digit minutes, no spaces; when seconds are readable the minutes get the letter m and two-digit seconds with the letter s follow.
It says 9h48
